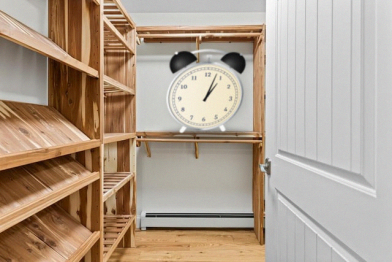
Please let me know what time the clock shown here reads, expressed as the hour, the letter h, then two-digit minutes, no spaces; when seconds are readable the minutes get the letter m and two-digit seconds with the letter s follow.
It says 1h03
